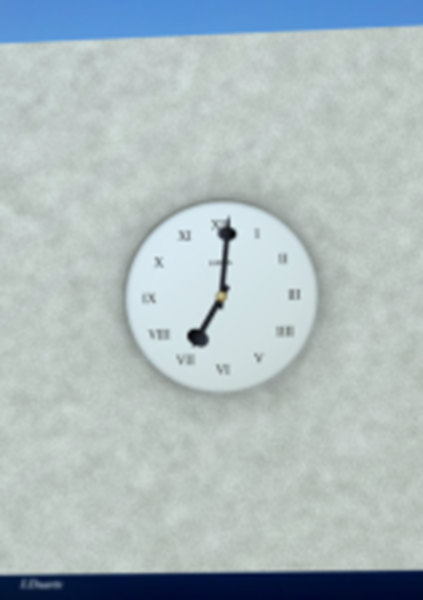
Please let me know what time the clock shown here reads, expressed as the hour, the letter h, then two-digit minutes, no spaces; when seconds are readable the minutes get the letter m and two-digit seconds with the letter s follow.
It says 7h01
